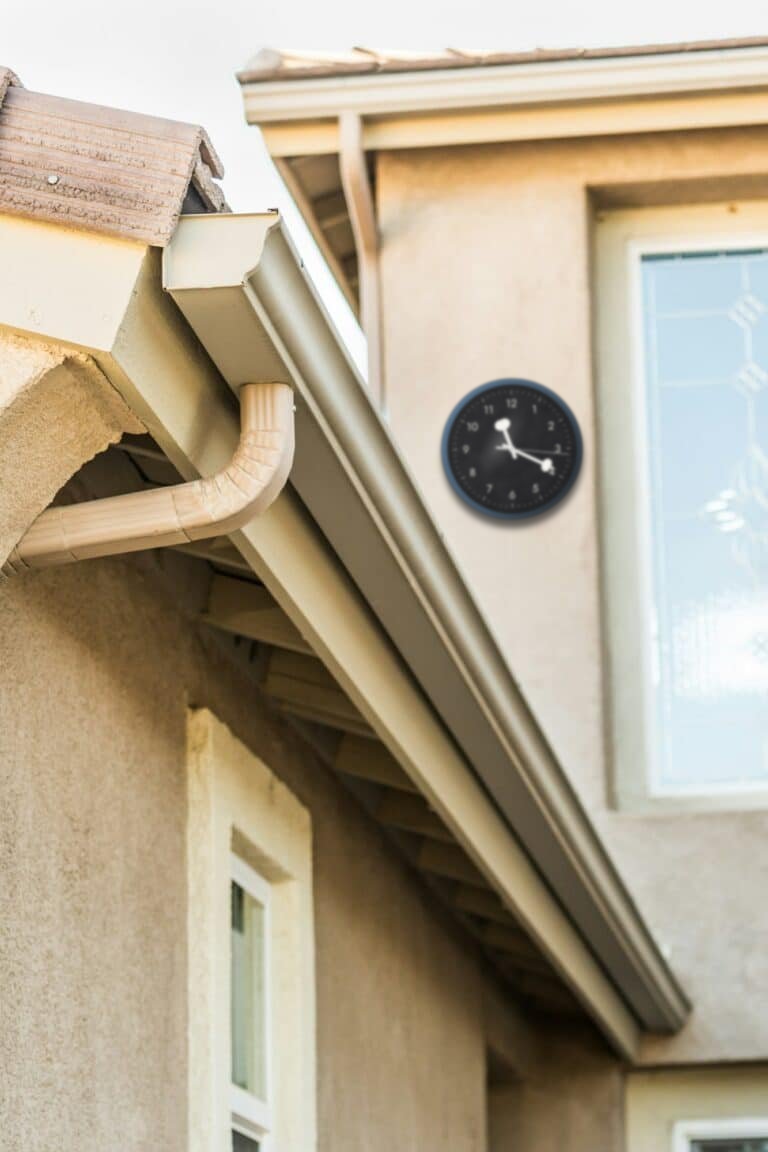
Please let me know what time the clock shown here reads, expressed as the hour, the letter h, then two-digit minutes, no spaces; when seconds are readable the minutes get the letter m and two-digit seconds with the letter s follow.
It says 11h19m16s
